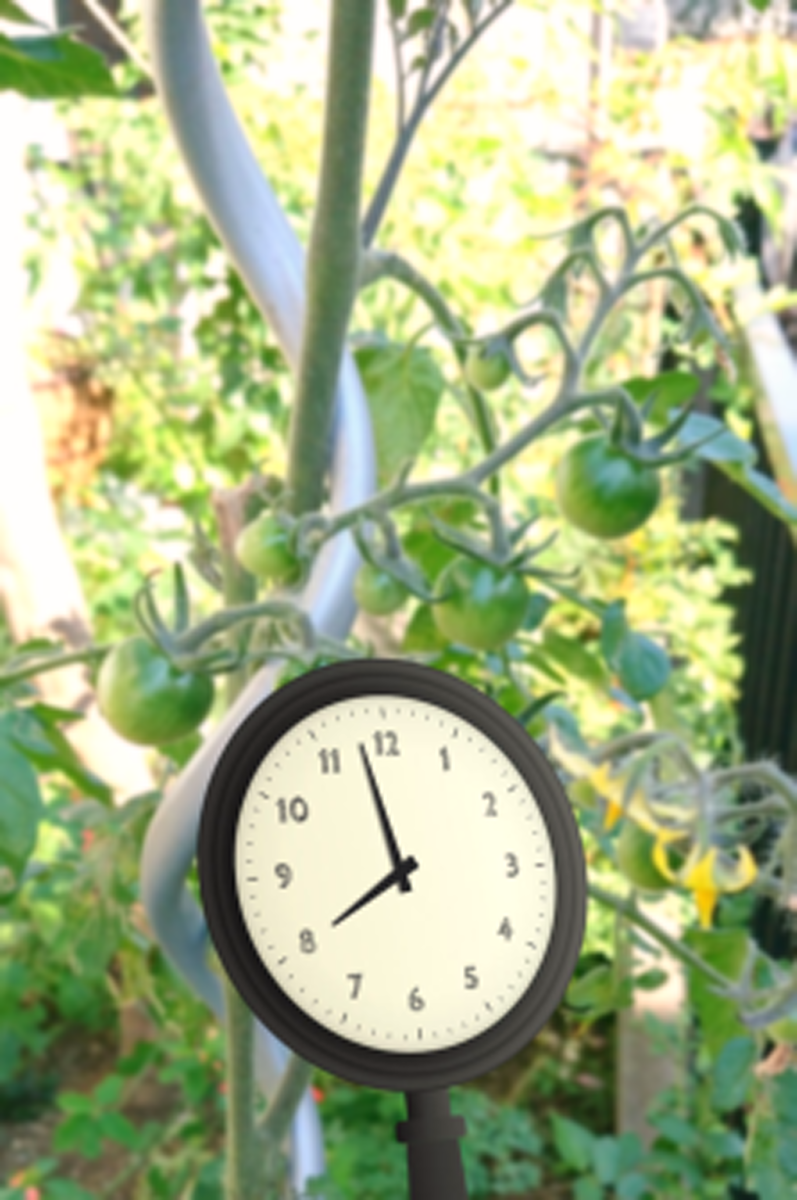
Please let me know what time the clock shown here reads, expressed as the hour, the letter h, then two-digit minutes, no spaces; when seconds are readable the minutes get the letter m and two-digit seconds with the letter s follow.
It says 7h58
